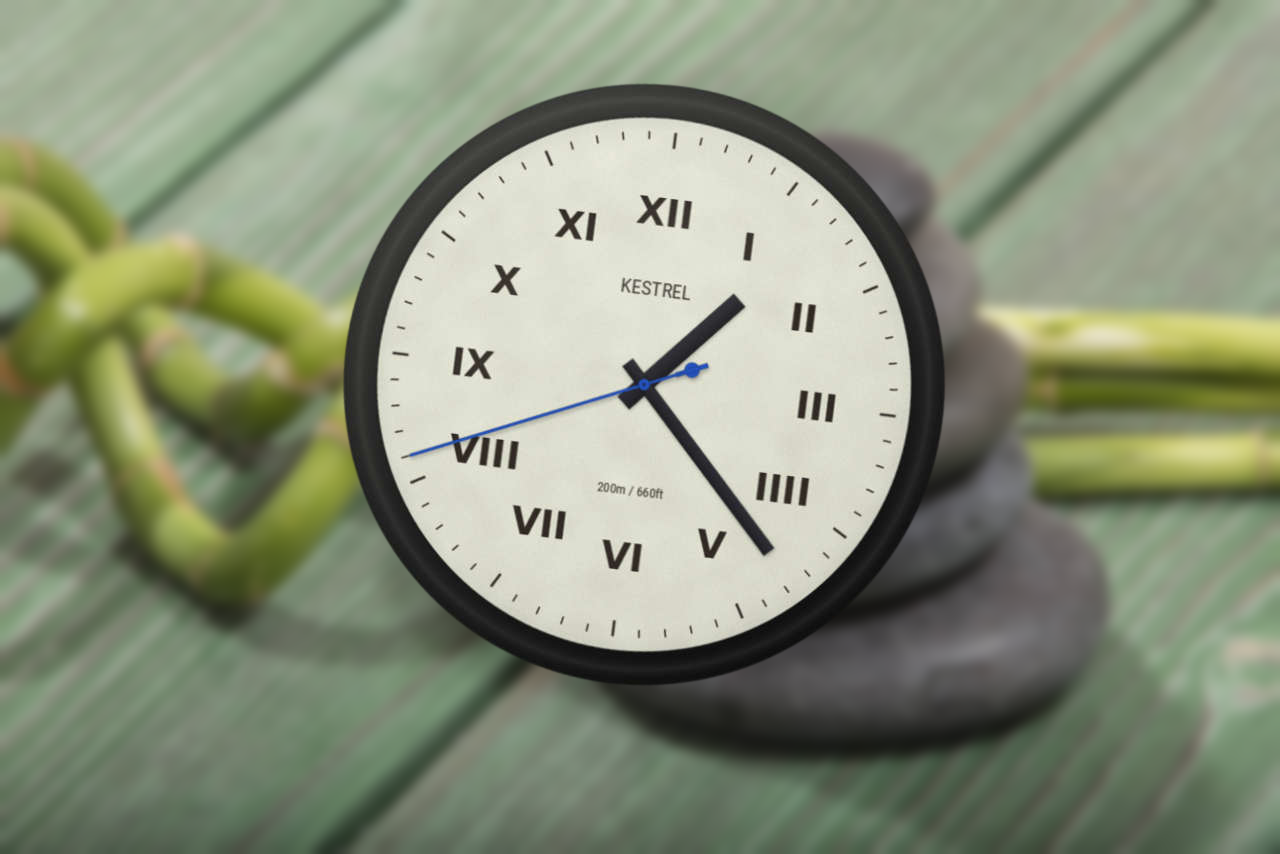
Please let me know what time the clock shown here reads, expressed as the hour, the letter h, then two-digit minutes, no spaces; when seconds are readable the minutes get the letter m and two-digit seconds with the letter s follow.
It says 1h22m41s
